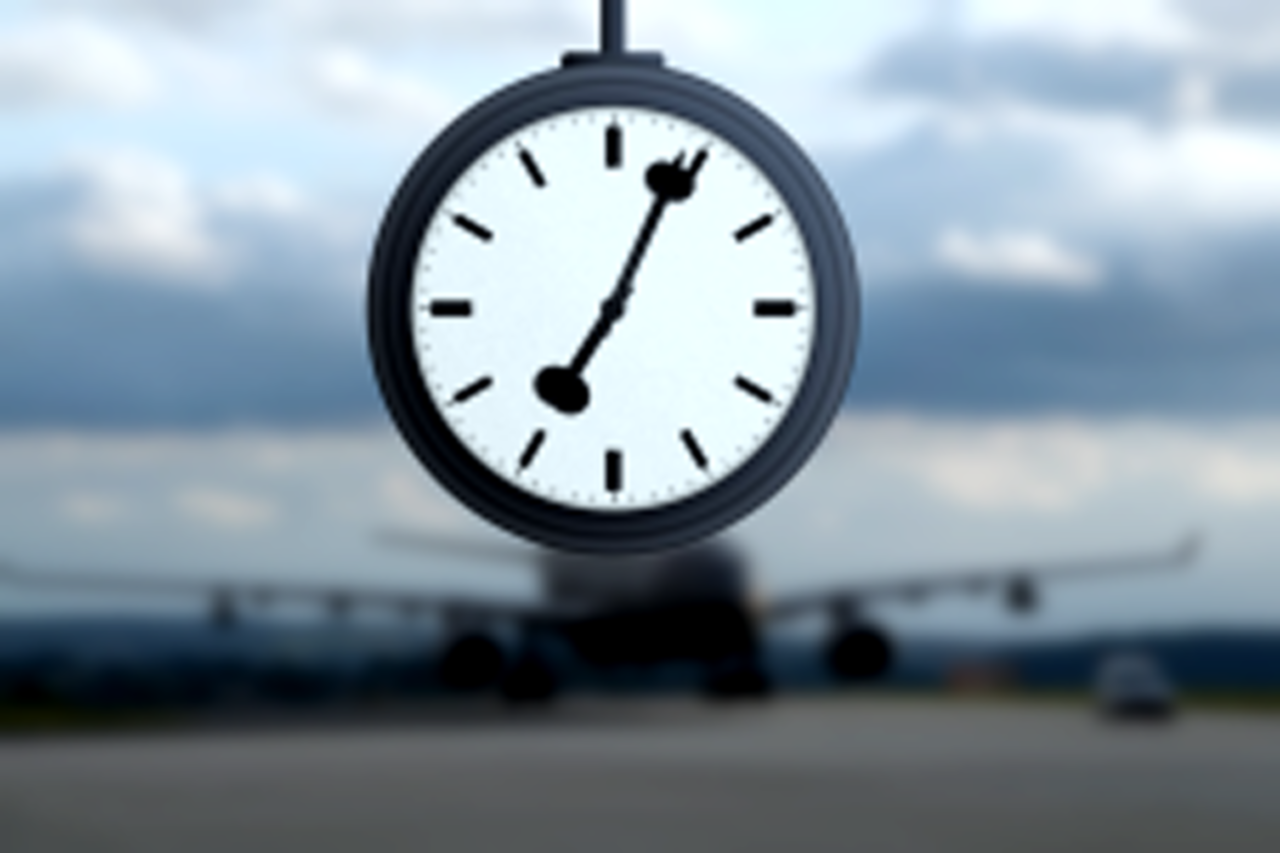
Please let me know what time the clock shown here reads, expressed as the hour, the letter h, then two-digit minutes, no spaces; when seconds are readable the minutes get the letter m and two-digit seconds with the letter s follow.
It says 7h04
